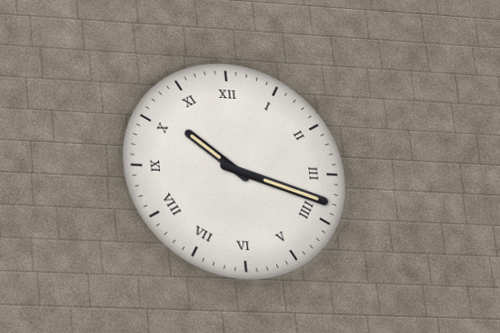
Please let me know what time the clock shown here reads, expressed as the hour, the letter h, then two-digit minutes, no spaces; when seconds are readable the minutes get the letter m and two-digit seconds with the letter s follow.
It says 10h18
